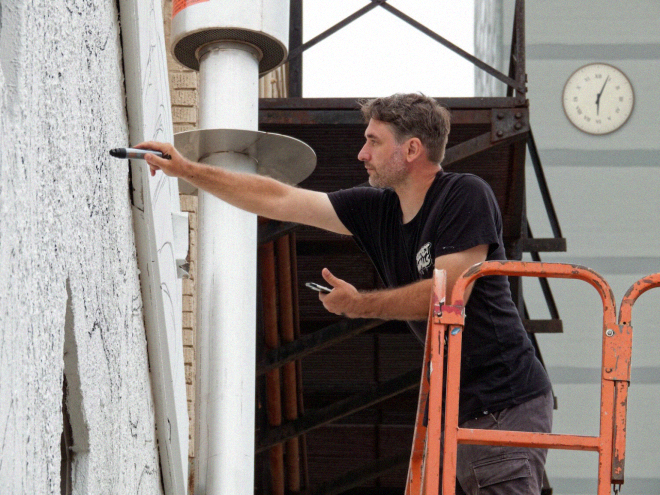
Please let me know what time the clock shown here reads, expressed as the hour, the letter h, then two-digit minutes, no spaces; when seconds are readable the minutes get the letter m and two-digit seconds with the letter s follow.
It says 6h04
